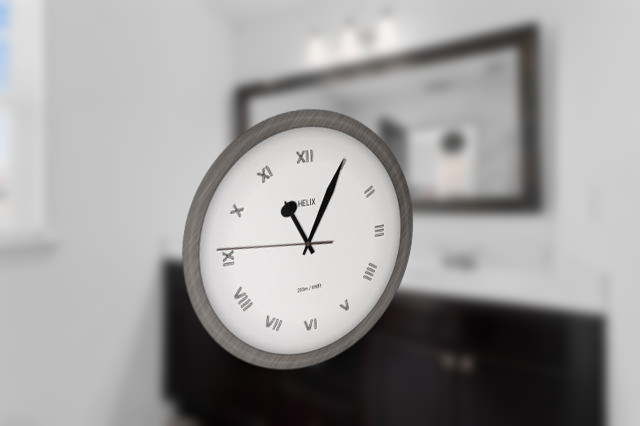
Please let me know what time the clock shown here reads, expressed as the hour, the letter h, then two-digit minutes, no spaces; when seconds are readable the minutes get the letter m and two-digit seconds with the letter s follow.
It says 11h04m46s
